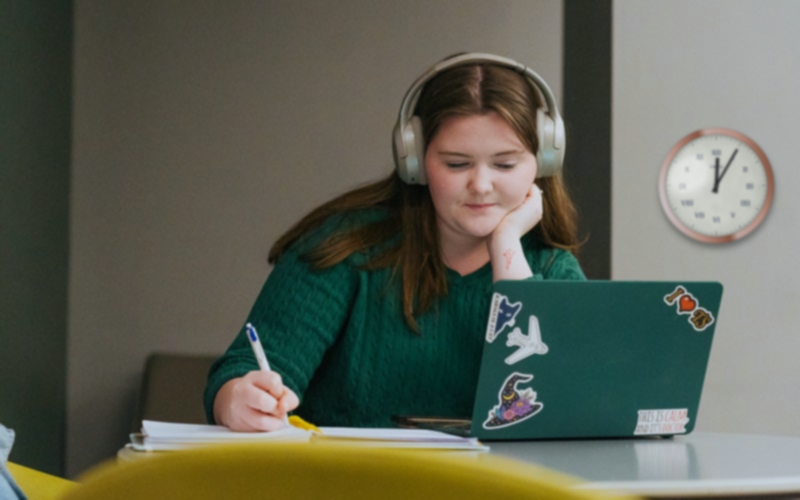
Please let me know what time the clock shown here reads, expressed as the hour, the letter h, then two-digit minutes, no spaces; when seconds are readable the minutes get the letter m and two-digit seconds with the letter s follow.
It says 12h05
